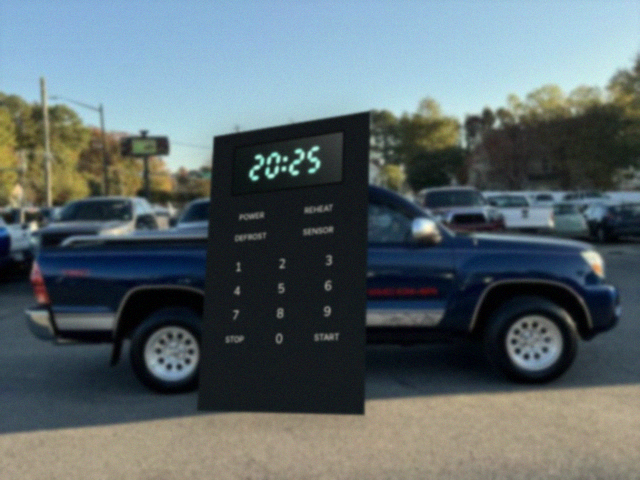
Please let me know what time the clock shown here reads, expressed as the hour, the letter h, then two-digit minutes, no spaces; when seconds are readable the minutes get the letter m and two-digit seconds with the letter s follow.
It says 20h25
